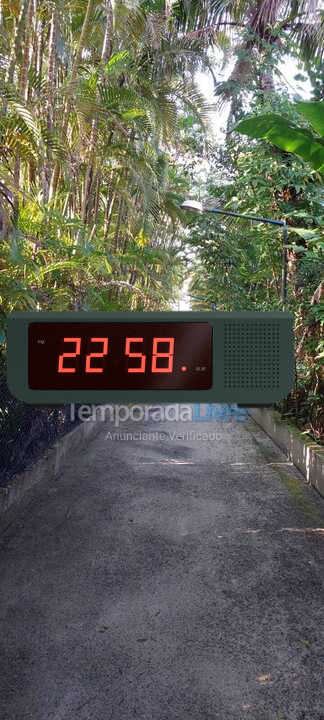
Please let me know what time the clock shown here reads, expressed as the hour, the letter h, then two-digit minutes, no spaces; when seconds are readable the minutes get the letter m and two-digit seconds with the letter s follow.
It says 22h58
